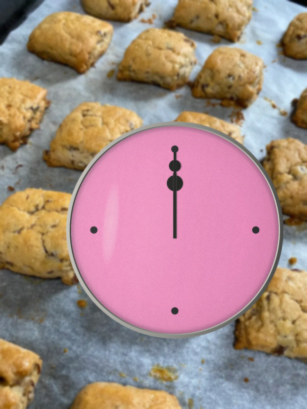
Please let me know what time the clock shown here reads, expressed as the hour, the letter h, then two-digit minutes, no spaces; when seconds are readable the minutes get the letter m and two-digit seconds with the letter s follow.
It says 12h00
